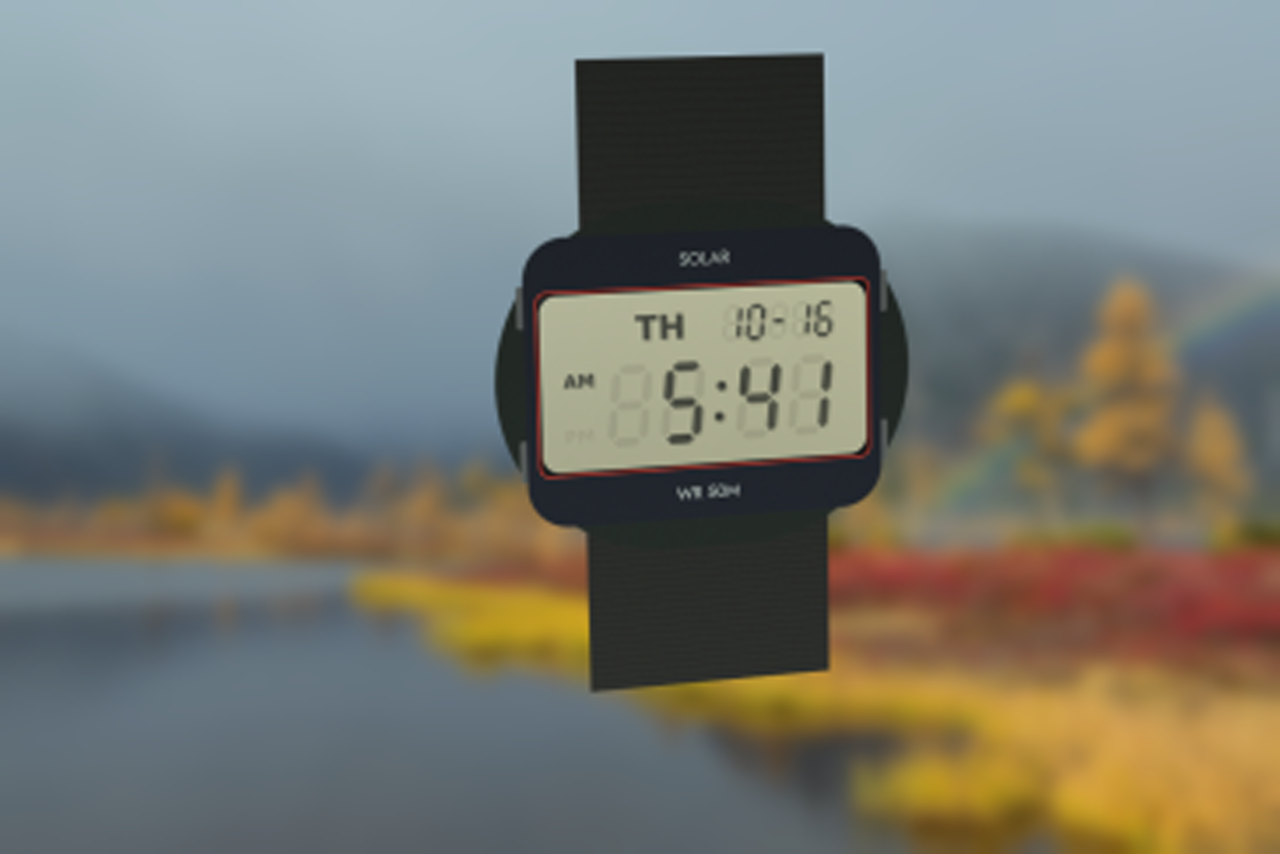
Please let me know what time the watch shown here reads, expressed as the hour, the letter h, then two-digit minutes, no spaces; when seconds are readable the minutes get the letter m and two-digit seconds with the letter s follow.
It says 5h41
